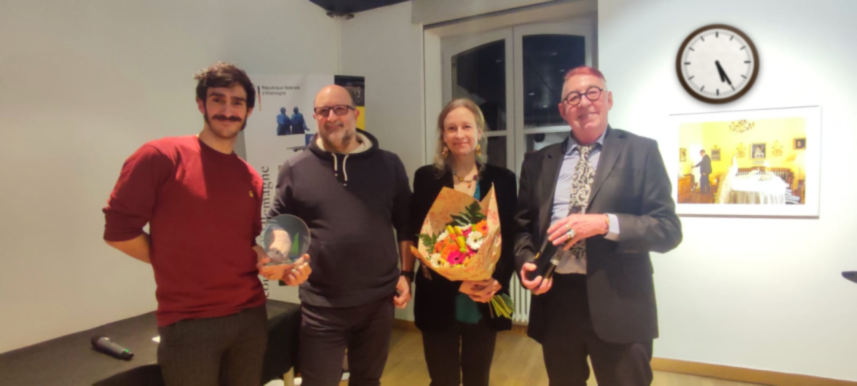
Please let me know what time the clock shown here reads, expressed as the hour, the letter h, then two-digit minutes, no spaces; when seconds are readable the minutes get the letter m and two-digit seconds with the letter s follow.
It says 5h25
